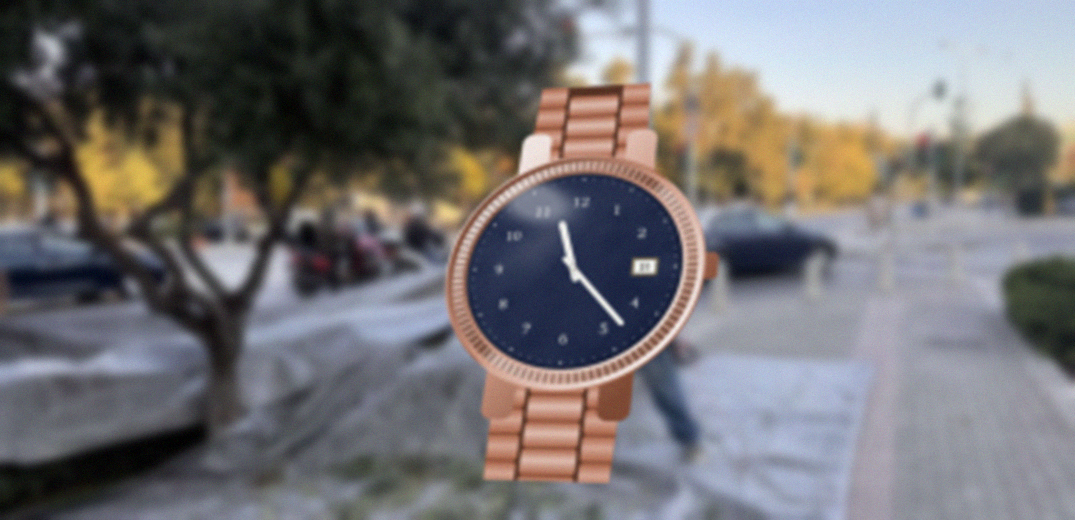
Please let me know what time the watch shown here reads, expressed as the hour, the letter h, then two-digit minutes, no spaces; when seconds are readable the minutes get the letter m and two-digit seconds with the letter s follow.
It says 11h23
